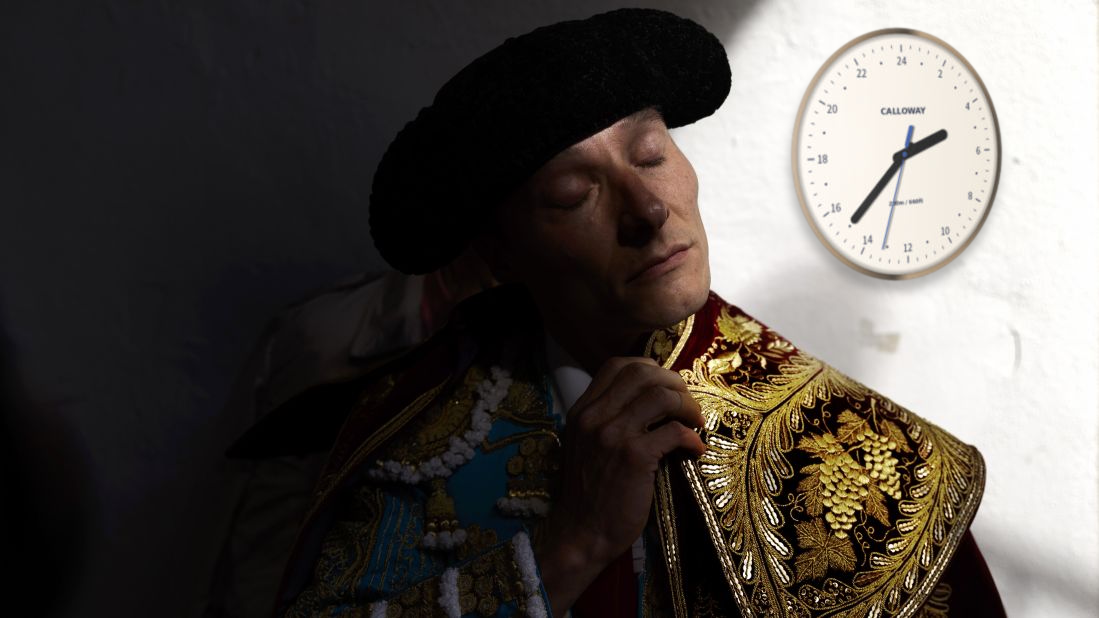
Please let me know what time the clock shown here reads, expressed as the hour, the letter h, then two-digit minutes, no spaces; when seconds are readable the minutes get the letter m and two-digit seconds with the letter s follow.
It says 4h37m33s
